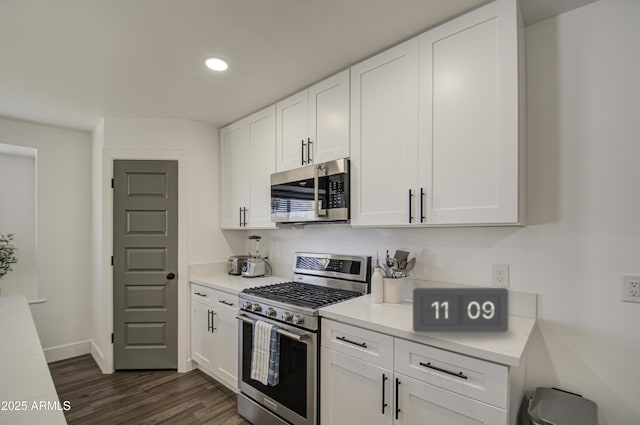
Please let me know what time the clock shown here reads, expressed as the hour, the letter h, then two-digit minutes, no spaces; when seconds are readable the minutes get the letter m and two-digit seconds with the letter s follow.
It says 11h09
